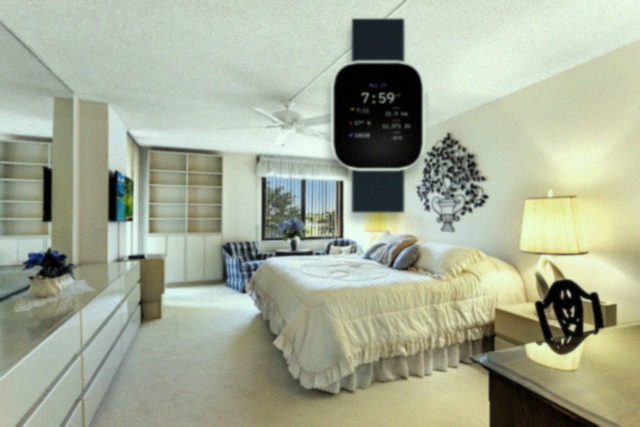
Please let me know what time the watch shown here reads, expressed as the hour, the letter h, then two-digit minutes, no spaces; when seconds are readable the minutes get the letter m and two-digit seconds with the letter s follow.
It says 7h59
